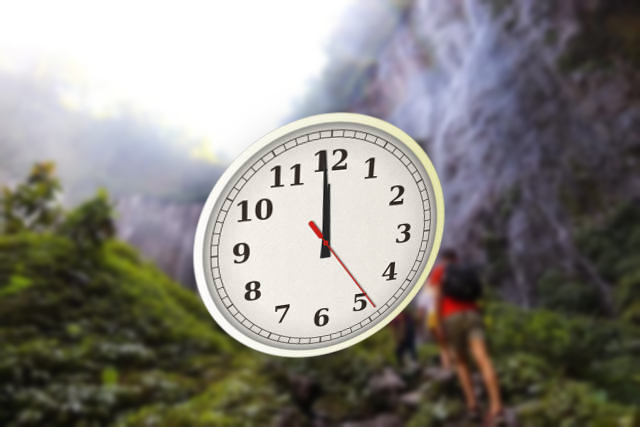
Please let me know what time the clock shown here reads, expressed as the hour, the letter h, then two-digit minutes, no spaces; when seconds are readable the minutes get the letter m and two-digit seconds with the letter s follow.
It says 11h59m24s
